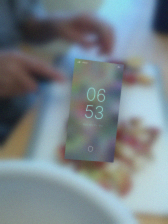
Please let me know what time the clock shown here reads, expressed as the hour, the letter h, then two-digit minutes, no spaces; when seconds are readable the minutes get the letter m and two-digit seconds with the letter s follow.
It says 6h53
